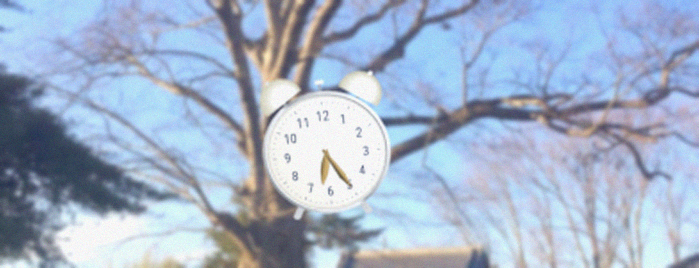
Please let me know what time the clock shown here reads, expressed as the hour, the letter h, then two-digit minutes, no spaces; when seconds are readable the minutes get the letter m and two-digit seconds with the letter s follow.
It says 6h25
